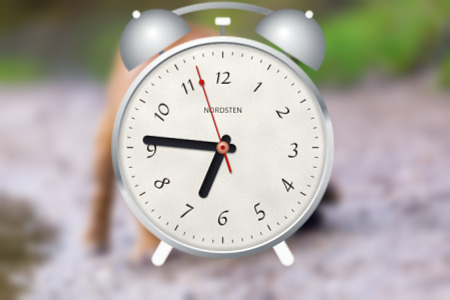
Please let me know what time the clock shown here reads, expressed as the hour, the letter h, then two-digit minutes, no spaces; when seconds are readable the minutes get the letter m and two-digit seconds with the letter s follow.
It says 6h45m57s
